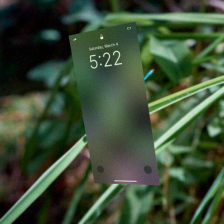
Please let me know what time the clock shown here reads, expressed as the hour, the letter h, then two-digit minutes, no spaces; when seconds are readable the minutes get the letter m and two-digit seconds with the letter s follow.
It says 5h22
